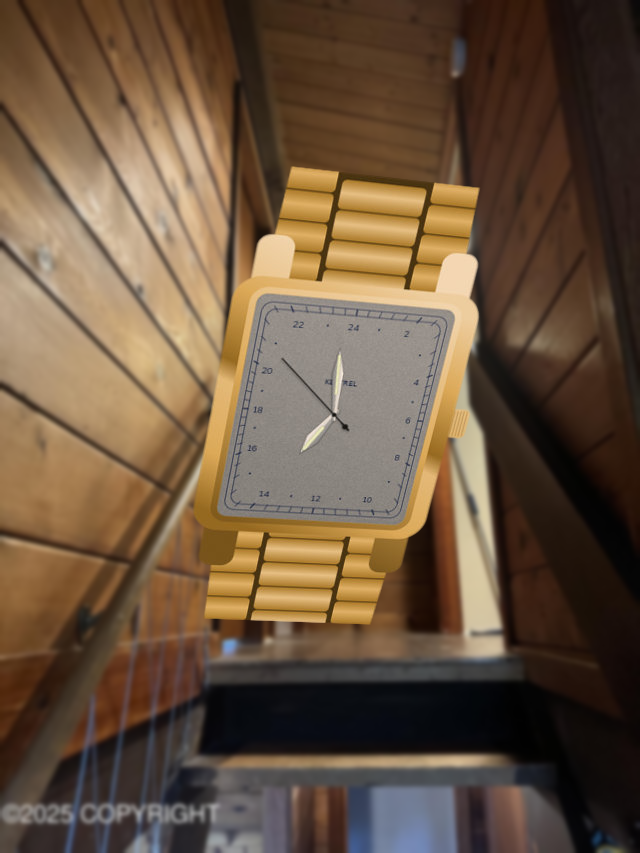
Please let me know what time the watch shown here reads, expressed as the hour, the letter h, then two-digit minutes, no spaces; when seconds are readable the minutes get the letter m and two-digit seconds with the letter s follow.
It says 13h58m52s
